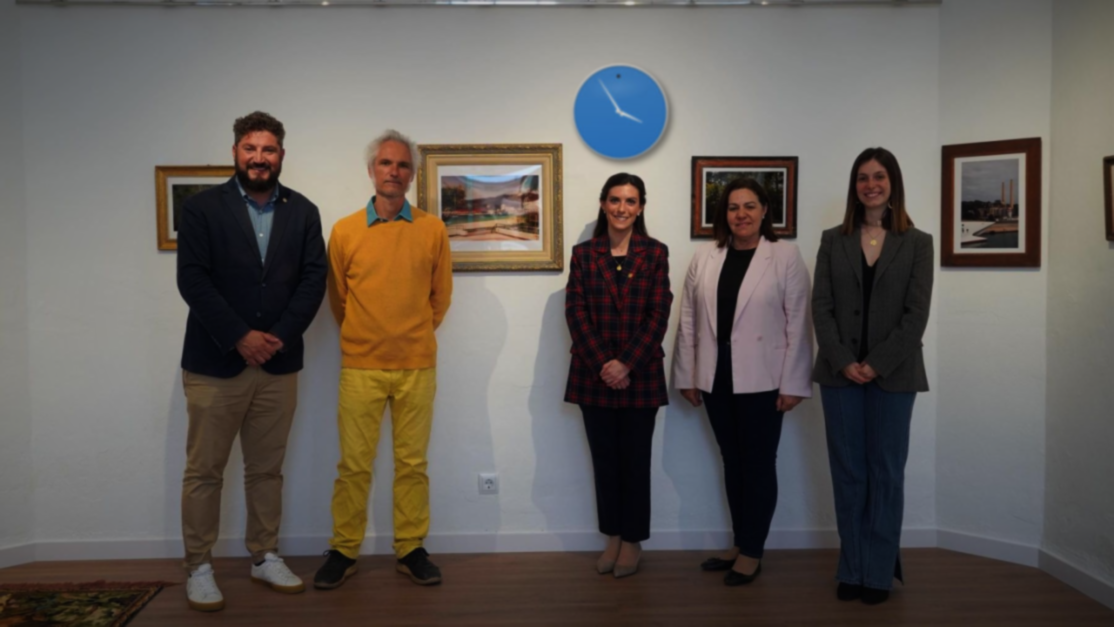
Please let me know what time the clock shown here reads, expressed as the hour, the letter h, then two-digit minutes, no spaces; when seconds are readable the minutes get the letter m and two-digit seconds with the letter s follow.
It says 3h55
